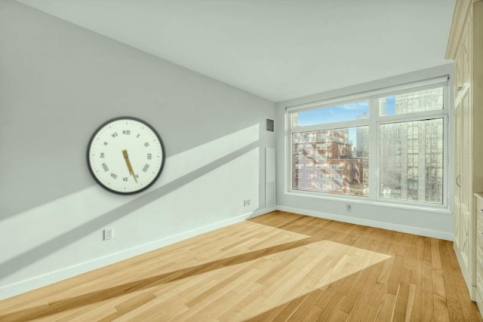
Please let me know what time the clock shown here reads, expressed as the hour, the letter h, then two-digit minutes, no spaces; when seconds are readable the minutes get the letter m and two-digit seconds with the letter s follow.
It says 5h26
